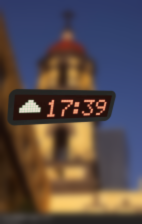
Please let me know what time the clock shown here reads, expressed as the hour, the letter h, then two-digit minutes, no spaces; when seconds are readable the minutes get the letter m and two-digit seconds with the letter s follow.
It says 17h39
